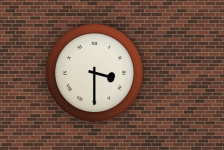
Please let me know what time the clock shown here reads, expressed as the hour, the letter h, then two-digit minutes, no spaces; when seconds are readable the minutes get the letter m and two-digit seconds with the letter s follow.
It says 3h30
